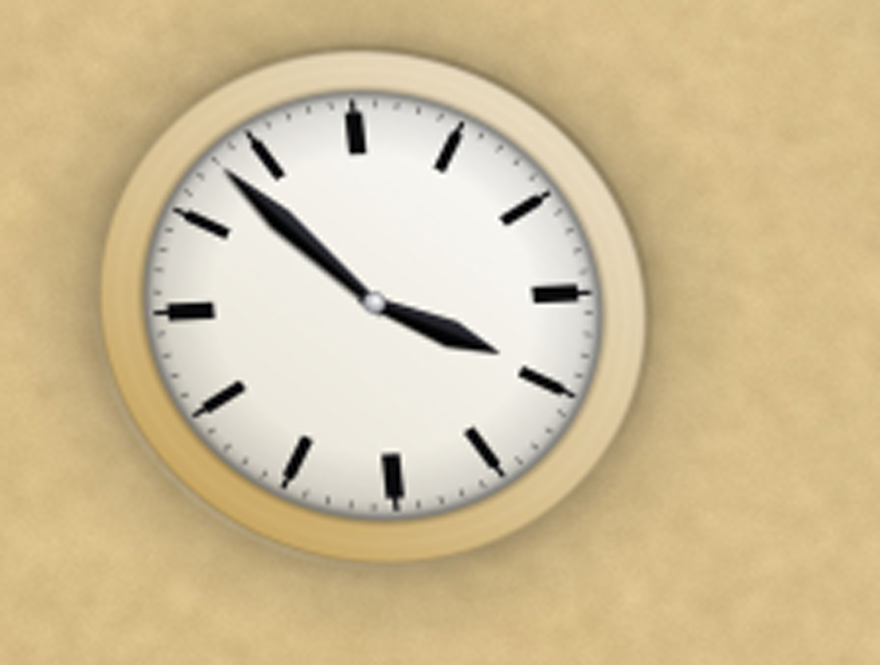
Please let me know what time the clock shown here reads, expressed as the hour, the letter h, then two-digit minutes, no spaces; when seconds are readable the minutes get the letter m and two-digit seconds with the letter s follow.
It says 3h53
